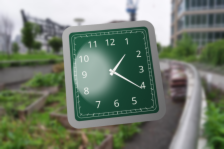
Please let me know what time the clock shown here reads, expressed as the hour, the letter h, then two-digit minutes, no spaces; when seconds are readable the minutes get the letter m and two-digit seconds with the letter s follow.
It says 1h21
